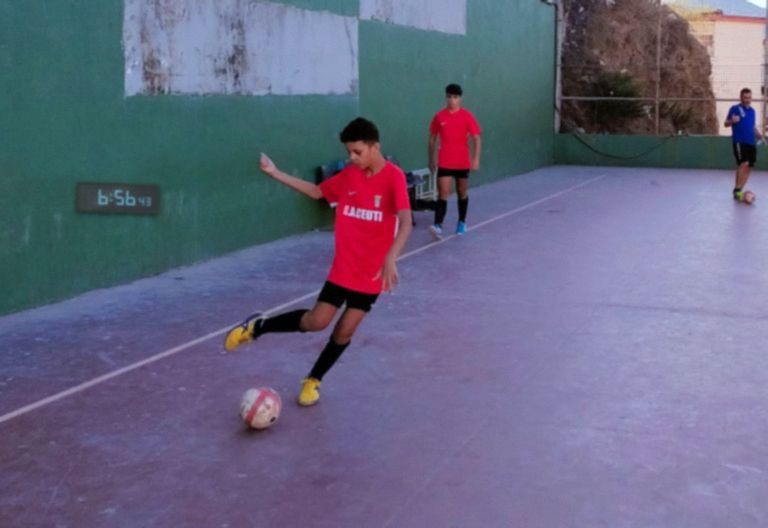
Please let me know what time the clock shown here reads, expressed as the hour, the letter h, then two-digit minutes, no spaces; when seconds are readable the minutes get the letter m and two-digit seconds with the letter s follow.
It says 6h56
